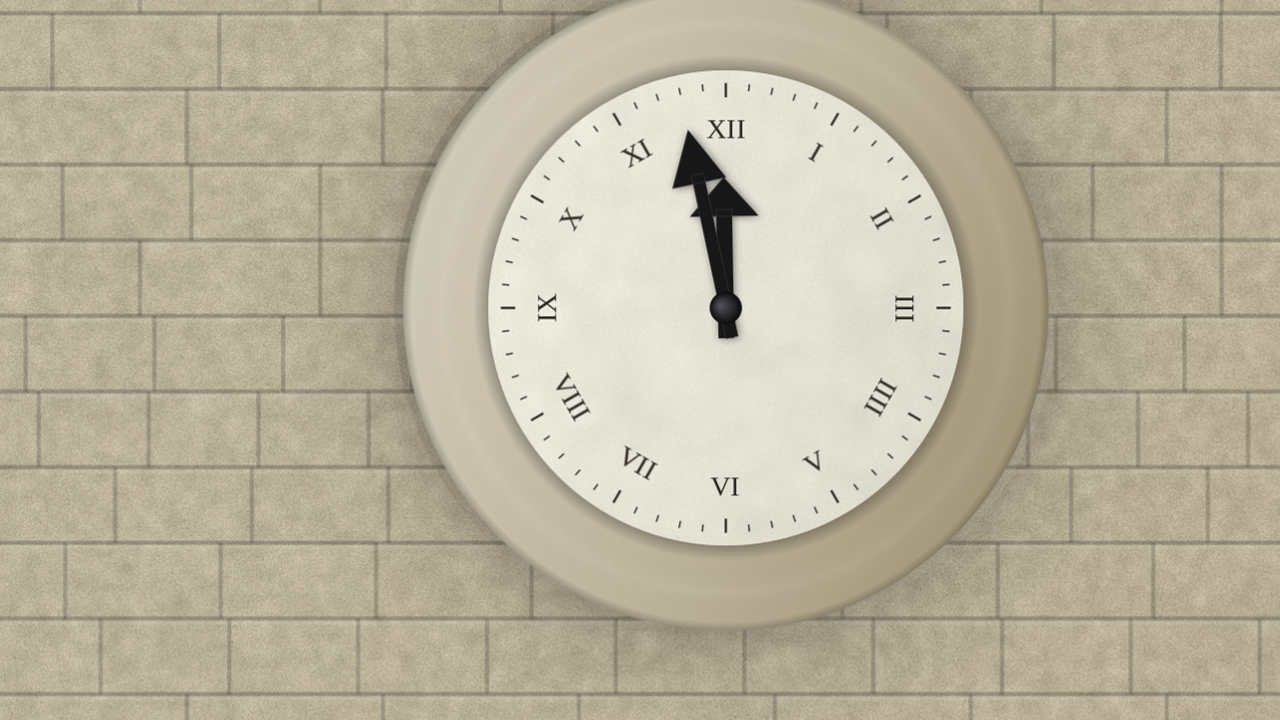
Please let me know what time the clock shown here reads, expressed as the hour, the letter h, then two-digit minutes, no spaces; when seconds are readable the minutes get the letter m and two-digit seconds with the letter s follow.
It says 11h58
